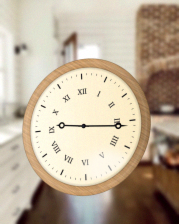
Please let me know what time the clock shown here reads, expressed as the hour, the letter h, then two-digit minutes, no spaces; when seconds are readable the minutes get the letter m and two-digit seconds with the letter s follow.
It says 9h16
